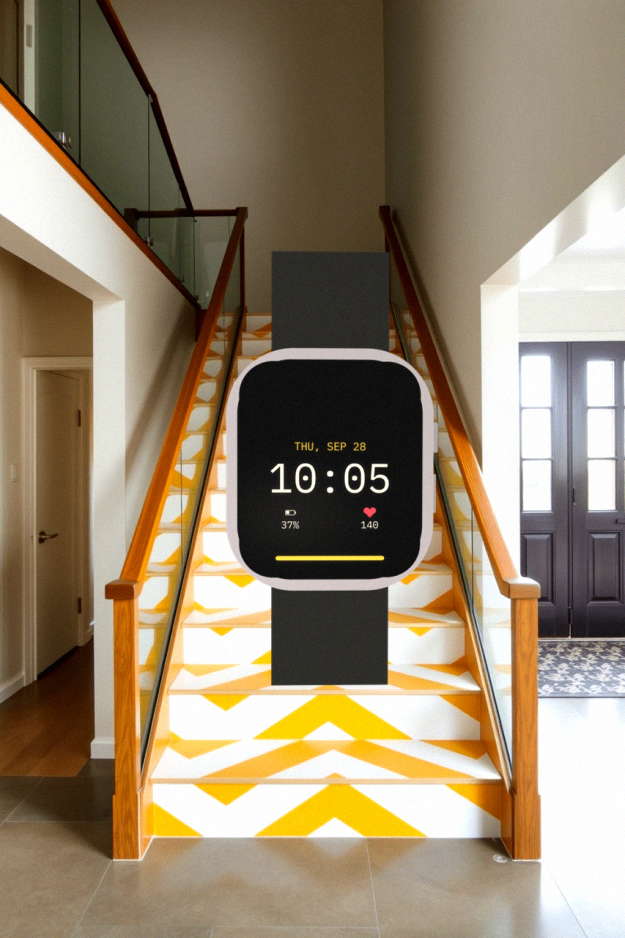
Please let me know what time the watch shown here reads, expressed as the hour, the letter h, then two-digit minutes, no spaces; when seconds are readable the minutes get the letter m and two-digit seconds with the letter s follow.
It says 10h05
